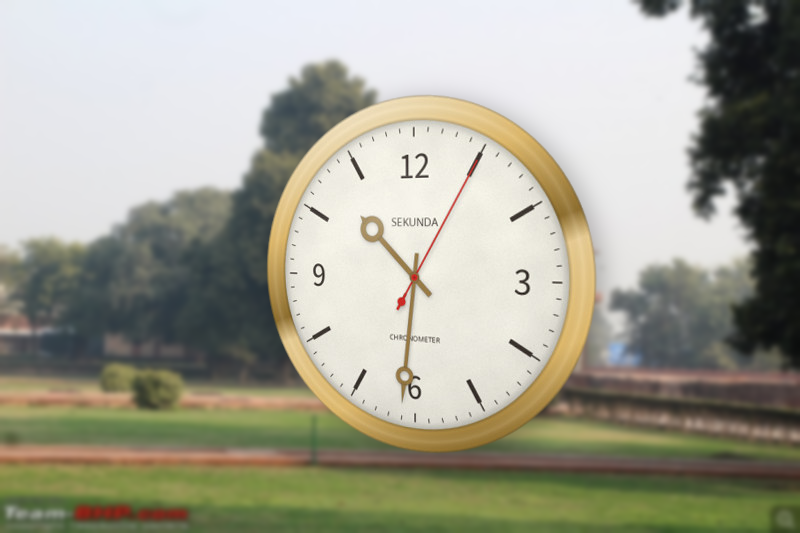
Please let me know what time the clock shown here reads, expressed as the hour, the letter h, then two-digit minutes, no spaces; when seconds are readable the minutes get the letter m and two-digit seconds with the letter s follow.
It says 10h31m05s
